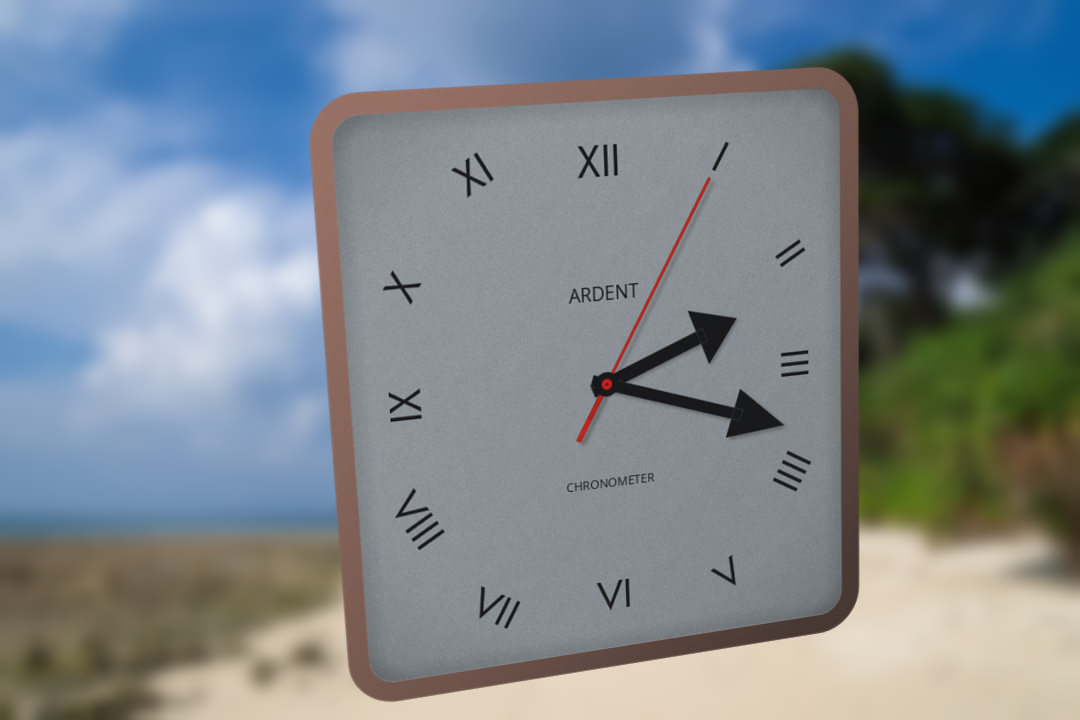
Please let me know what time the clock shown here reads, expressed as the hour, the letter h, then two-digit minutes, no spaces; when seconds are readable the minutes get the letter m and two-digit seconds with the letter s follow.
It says 2h18m05s
